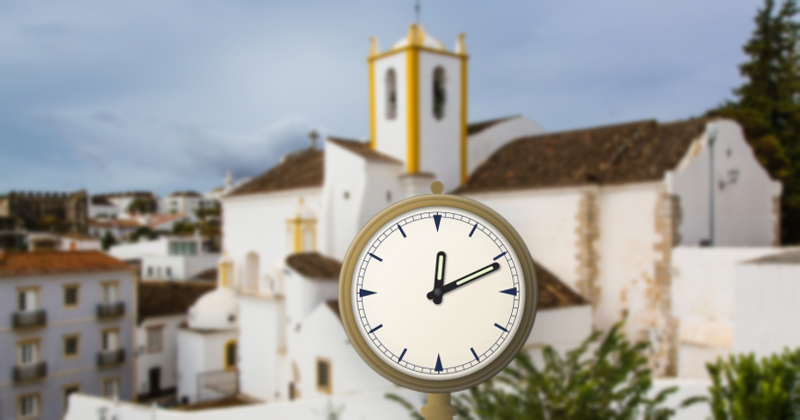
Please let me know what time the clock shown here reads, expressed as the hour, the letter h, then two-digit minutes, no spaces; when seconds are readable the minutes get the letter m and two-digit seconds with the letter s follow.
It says 12h11
